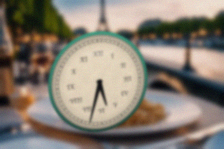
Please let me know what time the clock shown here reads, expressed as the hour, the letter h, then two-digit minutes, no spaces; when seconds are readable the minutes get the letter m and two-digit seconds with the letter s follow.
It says 5h33
